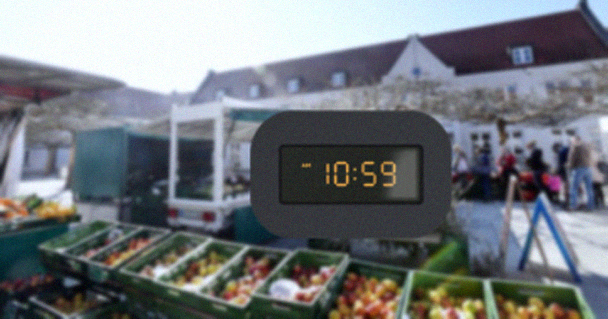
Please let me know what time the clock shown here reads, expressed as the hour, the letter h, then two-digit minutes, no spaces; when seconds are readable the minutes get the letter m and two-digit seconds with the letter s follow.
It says 10h59
